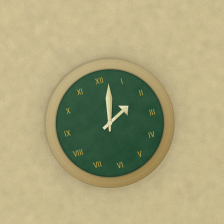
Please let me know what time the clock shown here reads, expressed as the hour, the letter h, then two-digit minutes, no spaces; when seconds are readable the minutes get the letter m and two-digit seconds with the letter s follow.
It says 2h02
